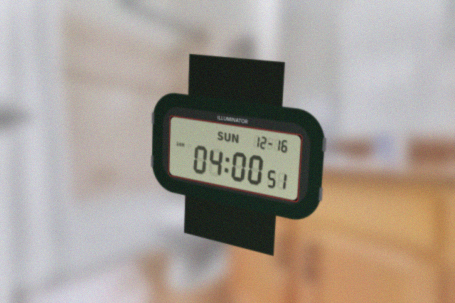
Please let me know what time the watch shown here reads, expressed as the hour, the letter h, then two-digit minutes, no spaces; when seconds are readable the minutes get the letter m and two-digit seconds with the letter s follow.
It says 4h00m51s
